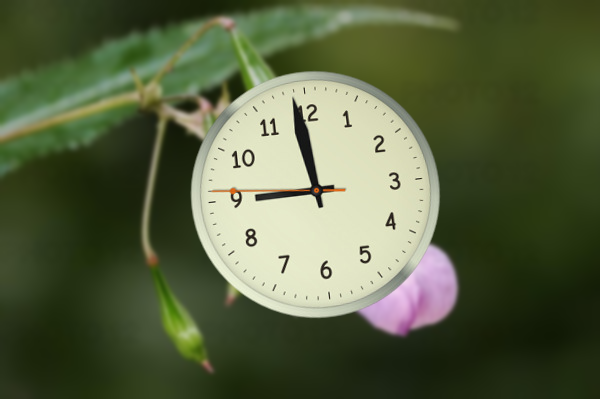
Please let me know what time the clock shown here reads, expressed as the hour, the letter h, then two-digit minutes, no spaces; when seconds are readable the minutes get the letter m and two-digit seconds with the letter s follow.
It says 8h58m46s
